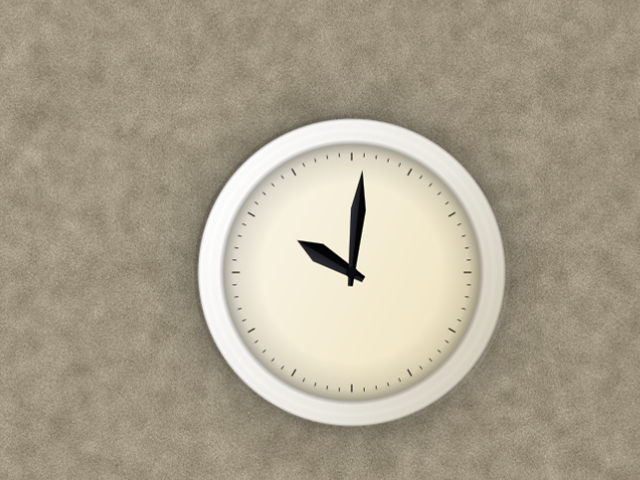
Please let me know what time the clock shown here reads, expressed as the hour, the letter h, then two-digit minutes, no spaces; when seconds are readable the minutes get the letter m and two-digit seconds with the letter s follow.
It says 10h01
